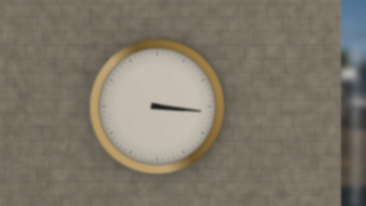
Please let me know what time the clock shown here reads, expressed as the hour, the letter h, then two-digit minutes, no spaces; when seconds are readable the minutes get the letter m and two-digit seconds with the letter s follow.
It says 3h16
